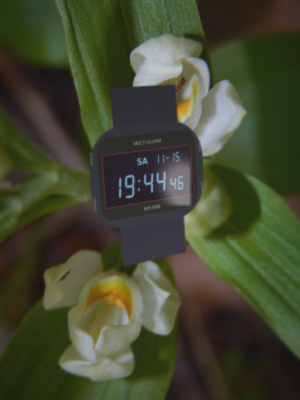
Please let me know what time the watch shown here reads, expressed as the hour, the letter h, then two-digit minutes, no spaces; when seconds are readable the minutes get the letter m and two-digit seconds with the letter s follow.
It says 19h44m46s
